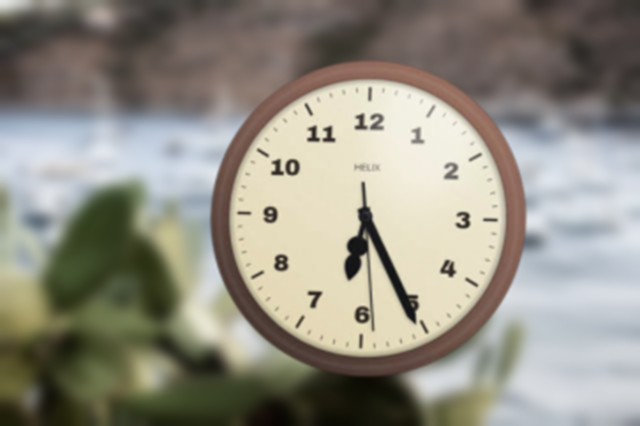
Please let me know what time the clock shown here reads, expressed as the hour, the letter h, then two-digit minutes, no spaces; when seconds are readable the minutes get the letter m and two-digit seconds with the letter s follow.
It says 6h25m29s
